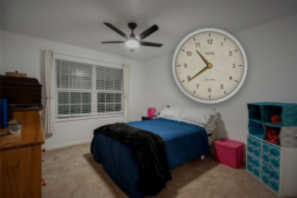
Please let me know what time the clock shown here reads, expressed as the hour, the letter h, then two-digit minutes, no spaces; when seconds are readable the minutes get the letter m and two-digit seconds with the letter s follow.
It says 10h39
